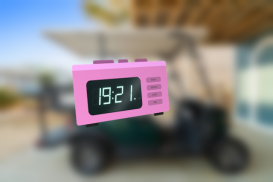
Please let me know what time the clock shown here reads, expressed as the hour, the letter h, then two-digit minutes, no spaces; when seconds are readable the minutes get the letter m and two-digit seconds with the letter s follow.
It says 19h21
